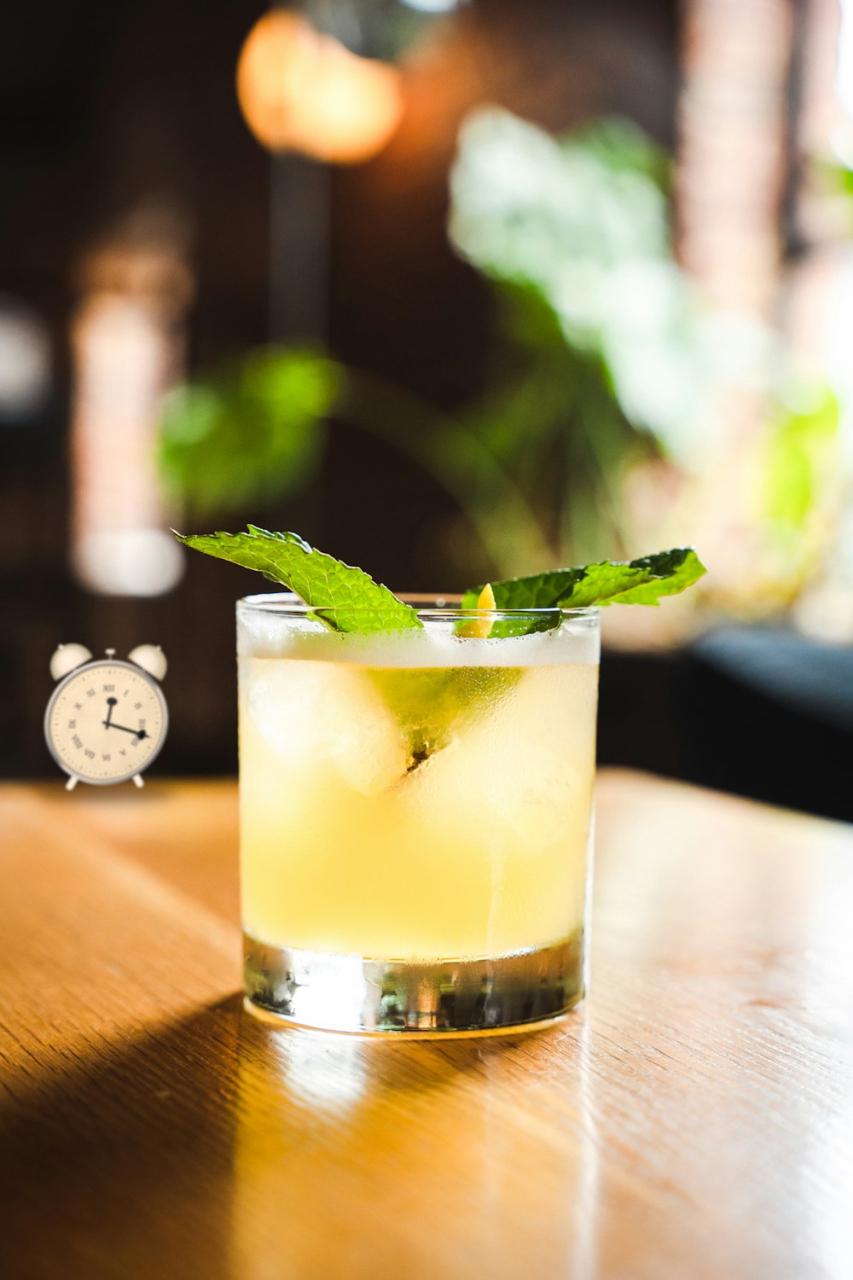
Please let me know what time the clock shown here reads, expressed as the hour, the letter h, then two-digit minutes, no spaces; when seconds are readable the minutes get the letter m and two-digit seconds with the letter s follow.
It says 12h18
